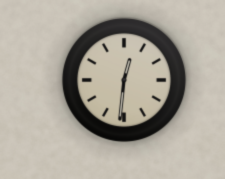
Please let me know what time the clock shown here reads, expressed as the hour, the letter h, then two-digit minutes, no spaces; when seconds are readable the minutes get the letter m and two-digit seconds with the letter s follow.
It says 12h31
